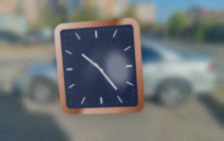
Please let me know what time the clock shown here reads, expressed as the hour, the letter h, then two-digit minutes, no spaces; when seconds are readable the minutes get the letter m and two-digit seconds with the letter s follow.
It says 10h24
